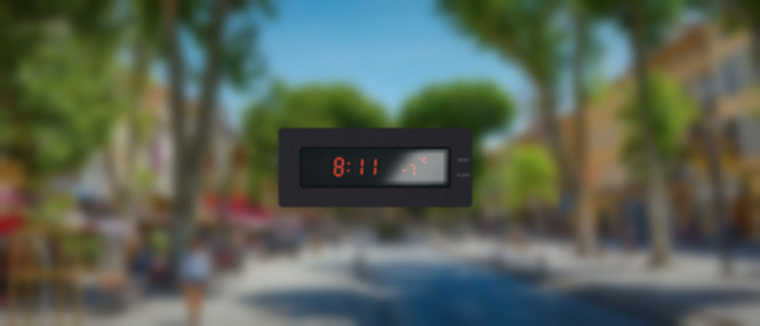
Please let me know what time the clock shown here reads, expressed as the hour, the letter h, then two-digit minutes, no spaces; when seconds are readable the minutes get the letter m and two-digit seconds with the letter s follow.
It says 8h11
